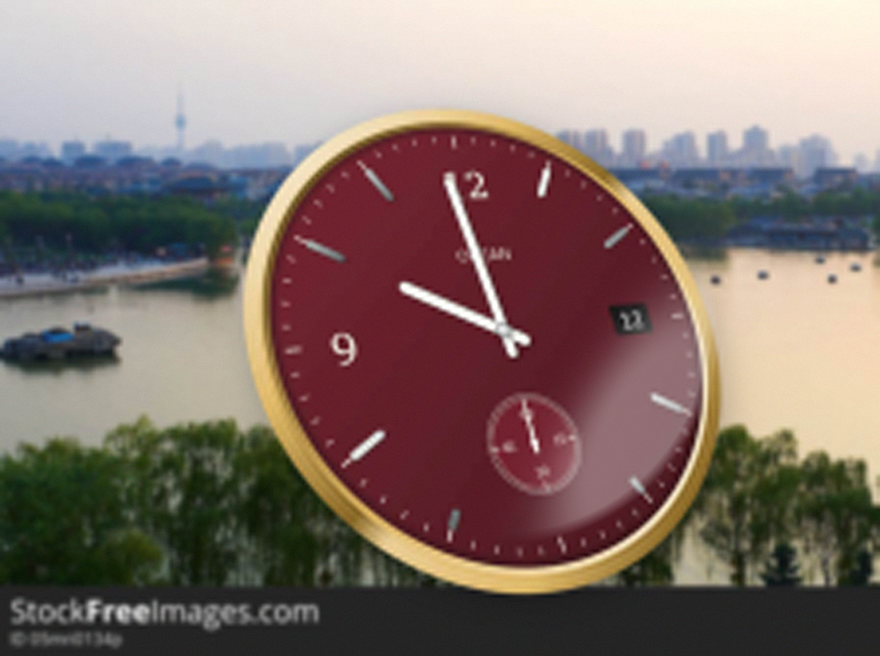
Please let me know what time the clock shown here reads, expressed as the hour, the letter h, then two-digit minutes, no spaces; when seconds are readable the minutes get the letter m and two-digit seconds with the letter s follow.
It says 9h59
